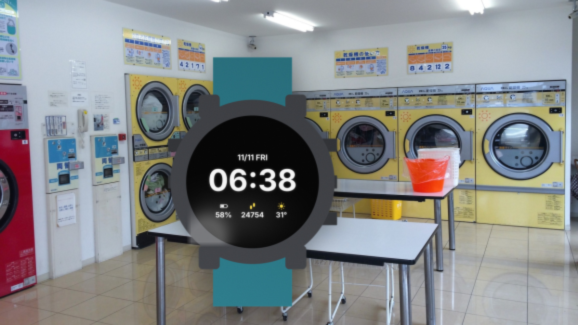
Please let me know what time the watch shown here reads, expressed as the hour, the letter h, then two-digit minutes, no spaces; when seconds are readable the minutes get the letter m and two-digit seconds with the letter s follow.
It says 6h38
